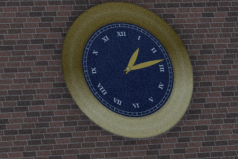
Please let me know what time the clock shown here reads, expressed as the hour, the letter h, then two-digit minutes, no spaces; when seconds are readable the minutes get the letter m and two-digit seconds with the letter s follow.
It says 1h13
